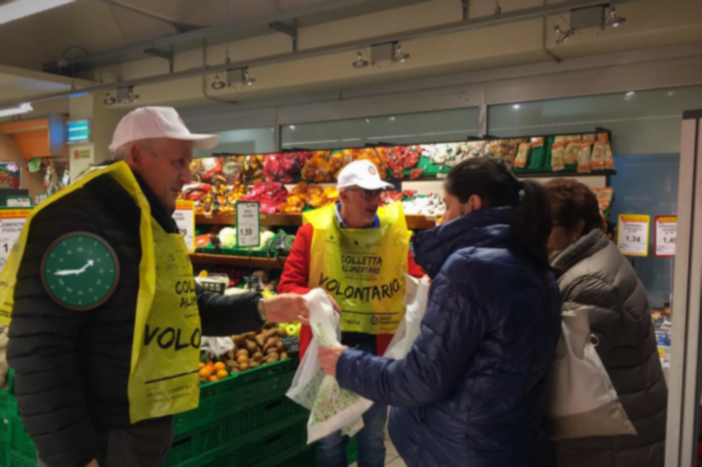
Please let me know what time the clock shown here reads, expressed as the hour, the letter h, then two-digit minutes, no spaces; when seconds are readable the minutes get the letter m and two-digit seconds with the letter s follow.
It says 1h44
